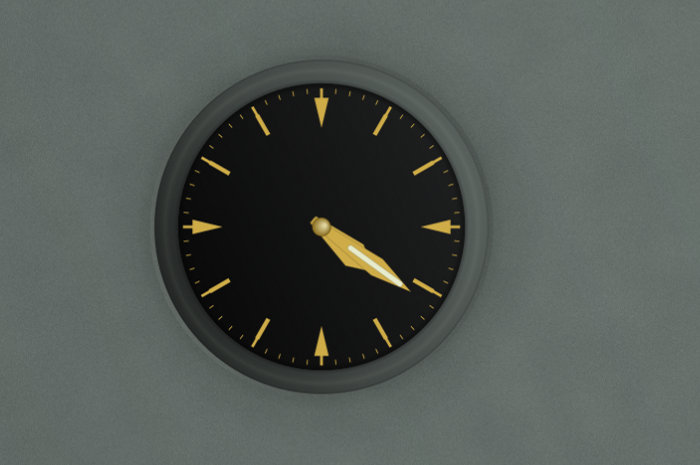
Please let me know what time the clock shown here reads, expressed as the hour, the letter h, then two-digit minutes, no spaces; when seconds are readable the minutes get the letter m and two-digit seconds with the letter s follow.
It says 4h21
